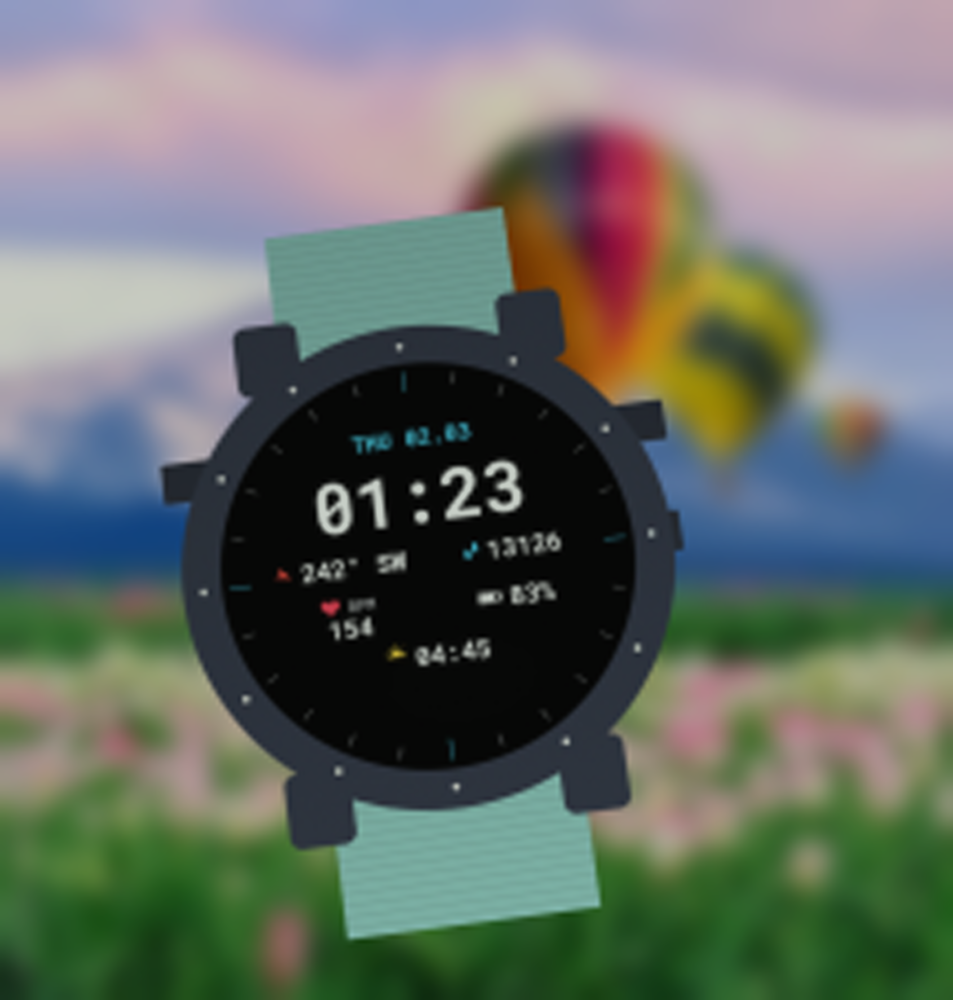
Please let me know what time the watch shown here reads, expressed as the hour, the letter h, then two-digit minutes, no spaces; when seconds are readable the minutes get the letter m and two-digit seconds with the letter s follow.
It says 1h23
